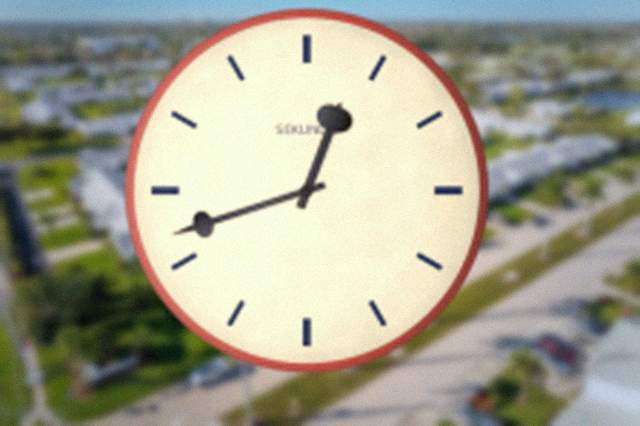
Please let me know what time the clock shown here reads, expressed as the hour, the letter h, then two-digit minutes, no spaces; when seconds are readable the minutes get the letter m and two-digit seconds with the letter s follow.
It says 12h42
